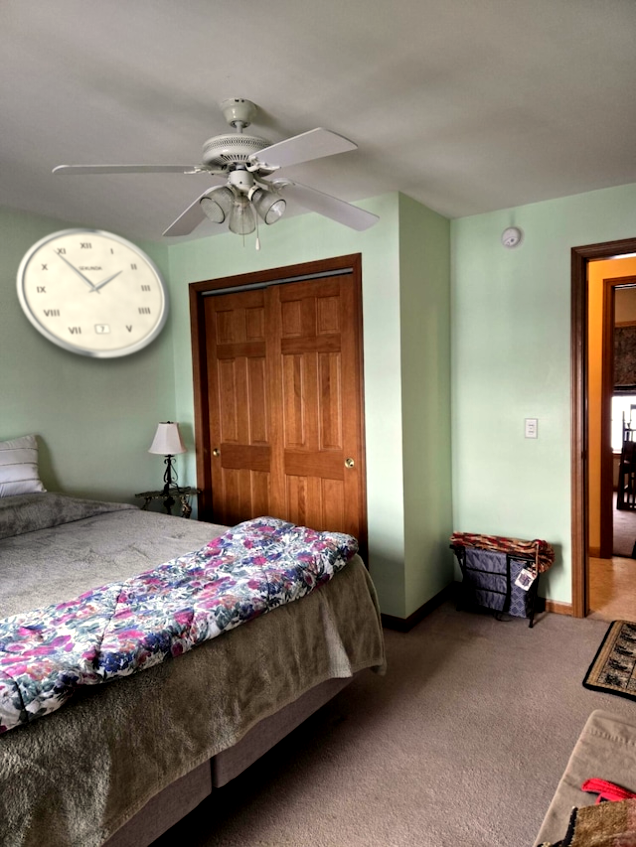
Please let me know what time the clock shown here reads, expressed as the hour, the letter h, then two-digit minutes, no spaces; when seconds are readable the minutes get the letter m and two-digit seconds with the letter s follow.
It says 1h54
